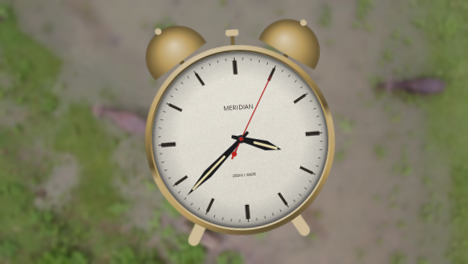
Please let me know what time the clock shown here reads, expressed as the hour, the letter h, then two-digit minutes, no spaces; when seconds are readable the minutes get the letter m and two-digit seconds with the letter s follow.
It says 3h38m05s
